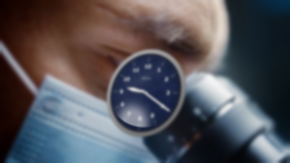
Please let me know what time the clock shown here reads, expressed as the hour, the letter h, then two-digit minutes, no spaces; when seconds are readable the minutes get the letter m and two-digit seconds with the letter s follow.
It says 9h20
